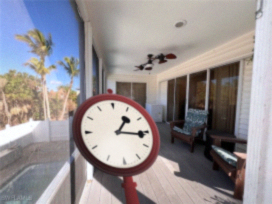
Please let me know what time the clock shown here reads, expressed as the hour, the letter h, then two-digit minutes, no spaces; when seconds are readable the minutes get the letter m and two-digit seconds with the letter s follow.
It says 1h16
